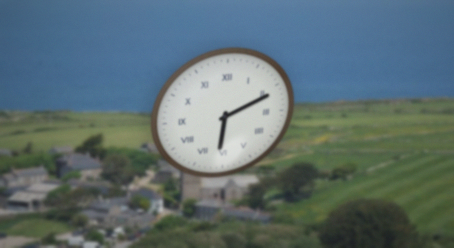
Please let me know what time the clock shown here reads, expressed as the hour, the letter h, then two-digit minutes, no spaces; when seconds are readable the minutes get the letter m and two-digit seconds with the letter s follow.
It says 6h11
